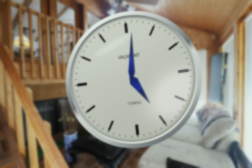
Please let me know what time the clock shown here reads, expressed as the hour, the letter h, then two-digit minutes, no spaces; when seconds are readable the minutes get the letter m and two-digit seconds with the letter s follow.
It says 5h01
